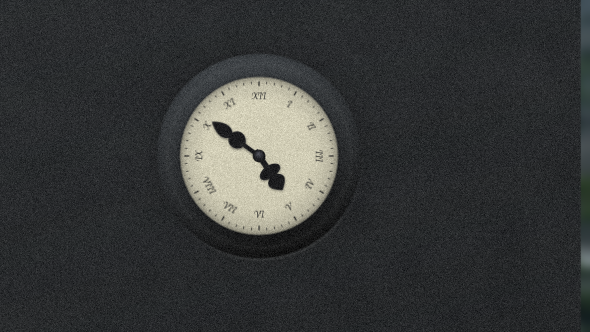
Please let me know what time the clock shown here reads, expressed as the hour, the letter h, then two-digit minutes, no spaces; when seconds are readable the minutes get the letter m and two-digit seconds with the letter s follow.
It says 4h51
